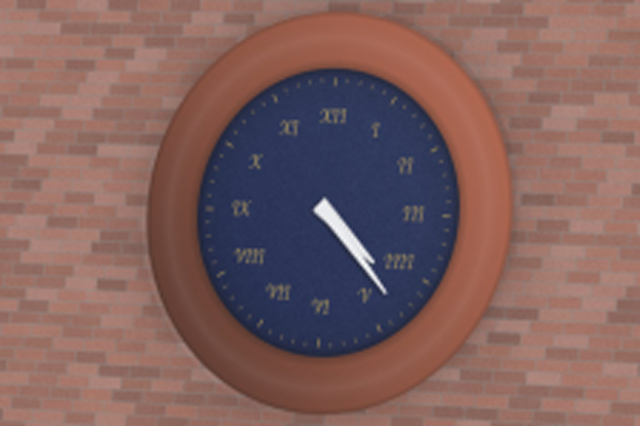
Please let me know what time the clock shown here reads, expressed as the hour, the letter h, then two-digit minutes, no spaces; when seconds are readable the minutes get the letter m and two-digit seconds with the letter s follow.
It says 4h23
